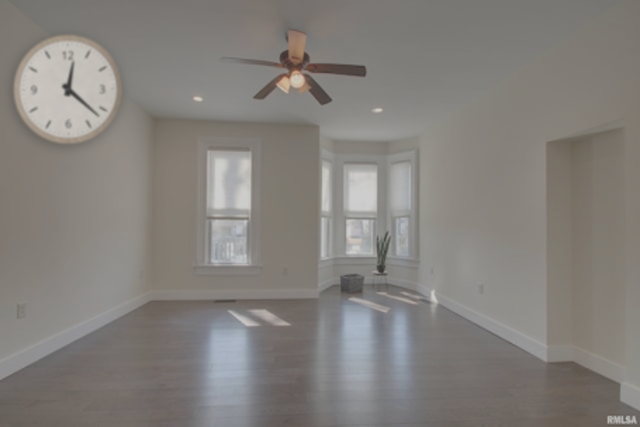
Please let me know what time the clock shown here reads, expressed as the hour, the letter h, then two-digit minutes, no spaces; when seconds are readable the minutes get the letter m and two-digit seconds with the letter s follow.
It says 12h22
